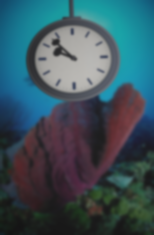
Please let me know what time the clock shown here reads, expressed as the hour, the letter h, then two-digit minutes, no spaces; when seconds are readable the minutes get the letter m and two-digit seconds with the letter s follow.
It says 9h53
